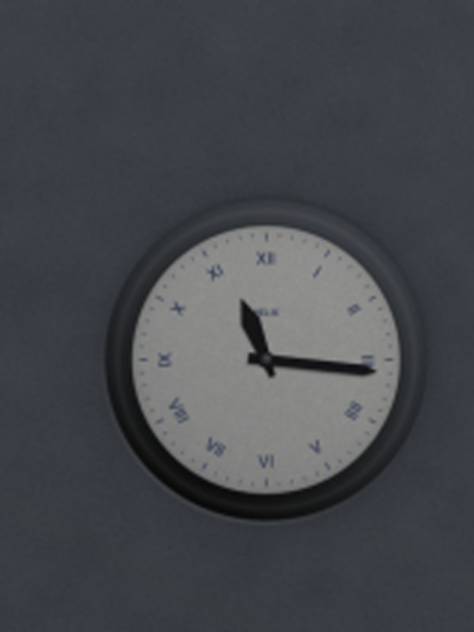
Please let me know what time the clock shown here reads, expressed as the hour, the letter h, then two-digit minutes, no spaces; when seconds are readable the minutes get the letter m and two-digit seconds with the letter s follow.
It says 11h16
